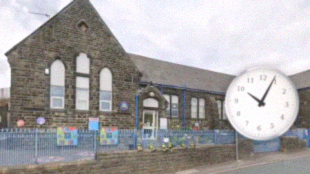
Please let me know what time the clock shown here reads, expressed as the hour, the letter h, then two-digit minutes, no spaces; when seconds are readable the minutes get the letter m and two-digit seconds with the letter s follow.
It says 10h04
